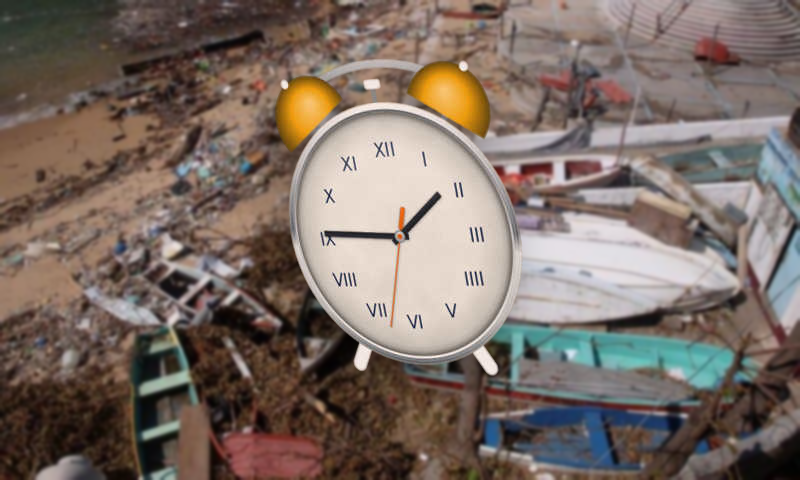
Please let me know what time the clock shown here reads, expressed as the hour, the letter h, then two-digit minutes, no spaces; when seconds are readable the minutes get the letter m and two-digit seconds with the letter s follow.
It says 1h45m33s
